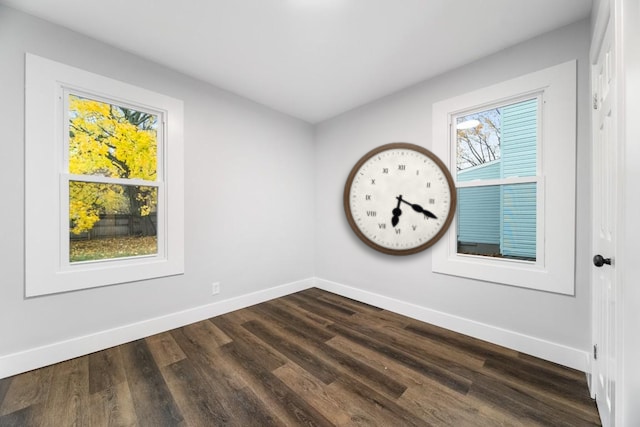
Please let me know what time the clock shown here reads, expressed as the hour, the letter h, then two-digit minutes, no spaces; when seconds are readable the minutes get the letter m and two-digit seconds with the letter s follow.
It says 6h19
